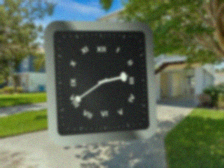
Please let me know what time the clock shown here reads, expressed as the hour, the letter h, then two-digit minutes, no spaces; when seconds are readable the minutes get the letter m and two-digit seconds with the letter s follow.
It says 2h40
